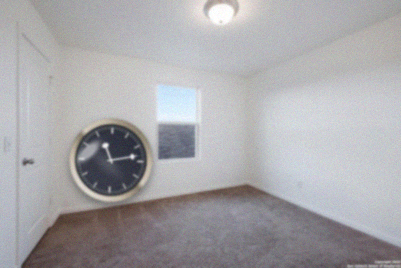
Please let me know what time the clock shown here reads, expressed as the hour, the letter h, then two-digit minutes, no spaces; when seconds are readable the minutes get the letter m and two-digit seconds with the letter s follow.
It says 11h13
